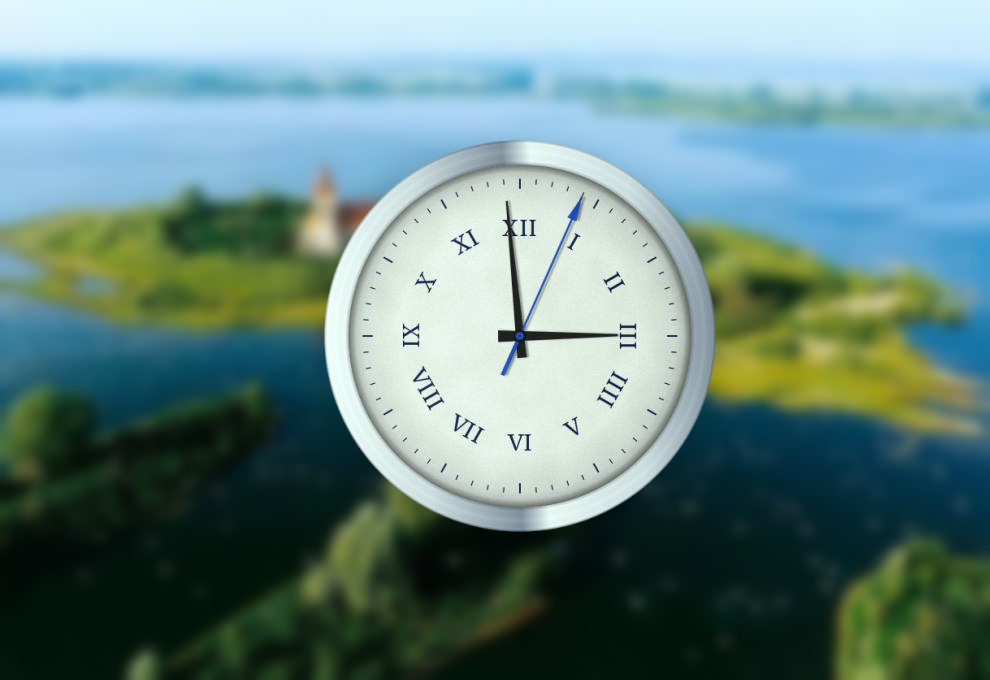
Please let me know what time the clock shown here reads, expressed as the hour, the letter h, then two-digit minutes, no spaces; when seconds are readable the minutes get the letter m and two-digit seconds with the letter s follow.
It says 2h59m04s
